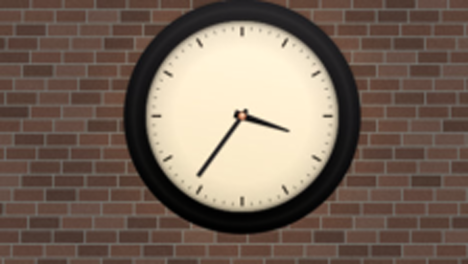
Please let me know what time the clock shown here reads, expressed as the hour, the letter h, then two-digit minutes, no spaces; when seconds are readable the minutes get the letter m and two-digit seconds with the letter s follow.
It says 3h36
